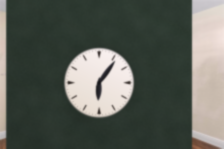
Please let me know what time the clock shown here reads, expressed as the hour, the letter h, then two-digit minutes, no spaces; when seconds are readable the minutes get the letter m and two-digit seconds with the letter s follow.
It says 6h06
